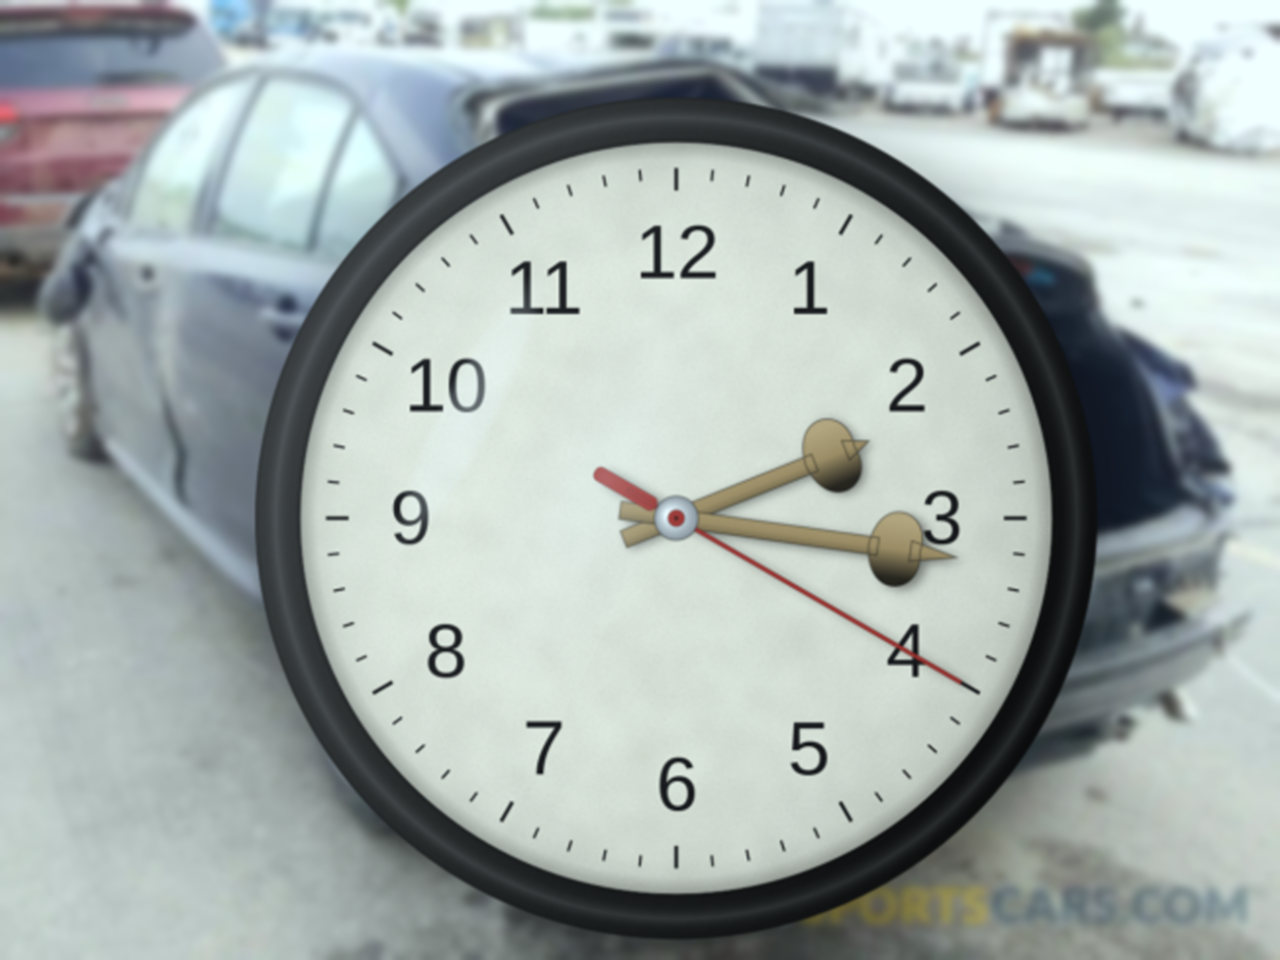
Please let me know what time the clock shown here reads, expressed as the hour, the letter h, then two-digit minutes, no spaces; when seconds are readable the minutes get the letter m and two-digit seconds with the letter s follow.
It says 2h16m20s
